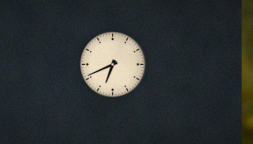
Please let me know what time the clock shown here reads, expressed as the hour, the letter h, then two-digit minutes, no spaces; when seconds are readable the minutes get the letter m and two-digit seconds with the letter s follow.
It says 6h41
